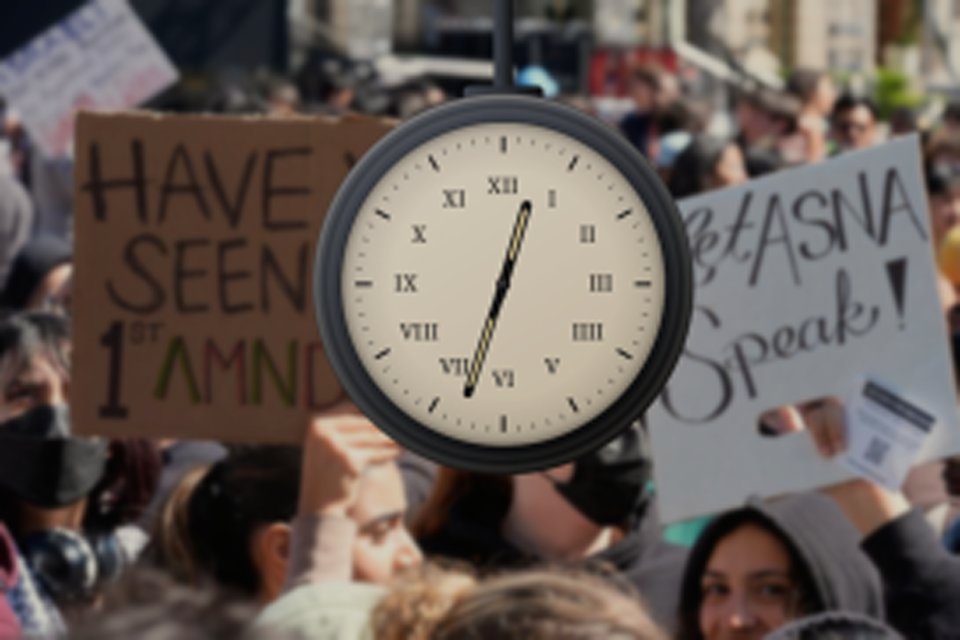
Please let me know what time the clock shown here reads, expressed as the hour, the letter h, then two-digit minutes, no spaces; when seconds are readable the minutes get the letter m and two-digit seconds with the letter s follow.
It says 12h33
